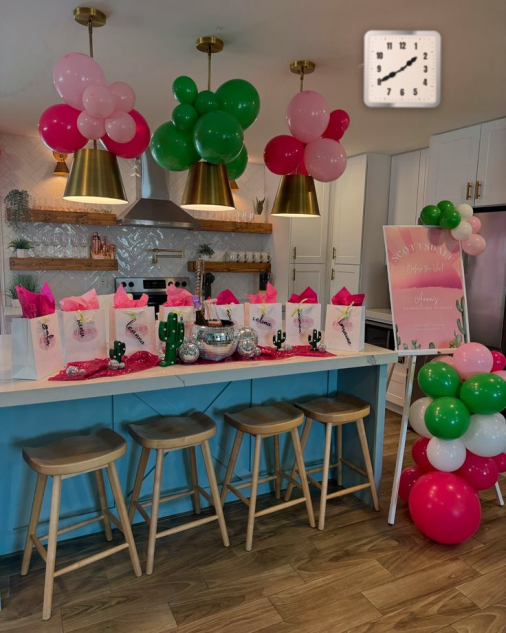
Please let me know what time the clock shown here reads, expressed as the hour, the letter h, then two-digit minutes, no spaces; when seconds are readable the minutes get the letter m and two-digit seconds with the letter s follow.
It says 1h40
